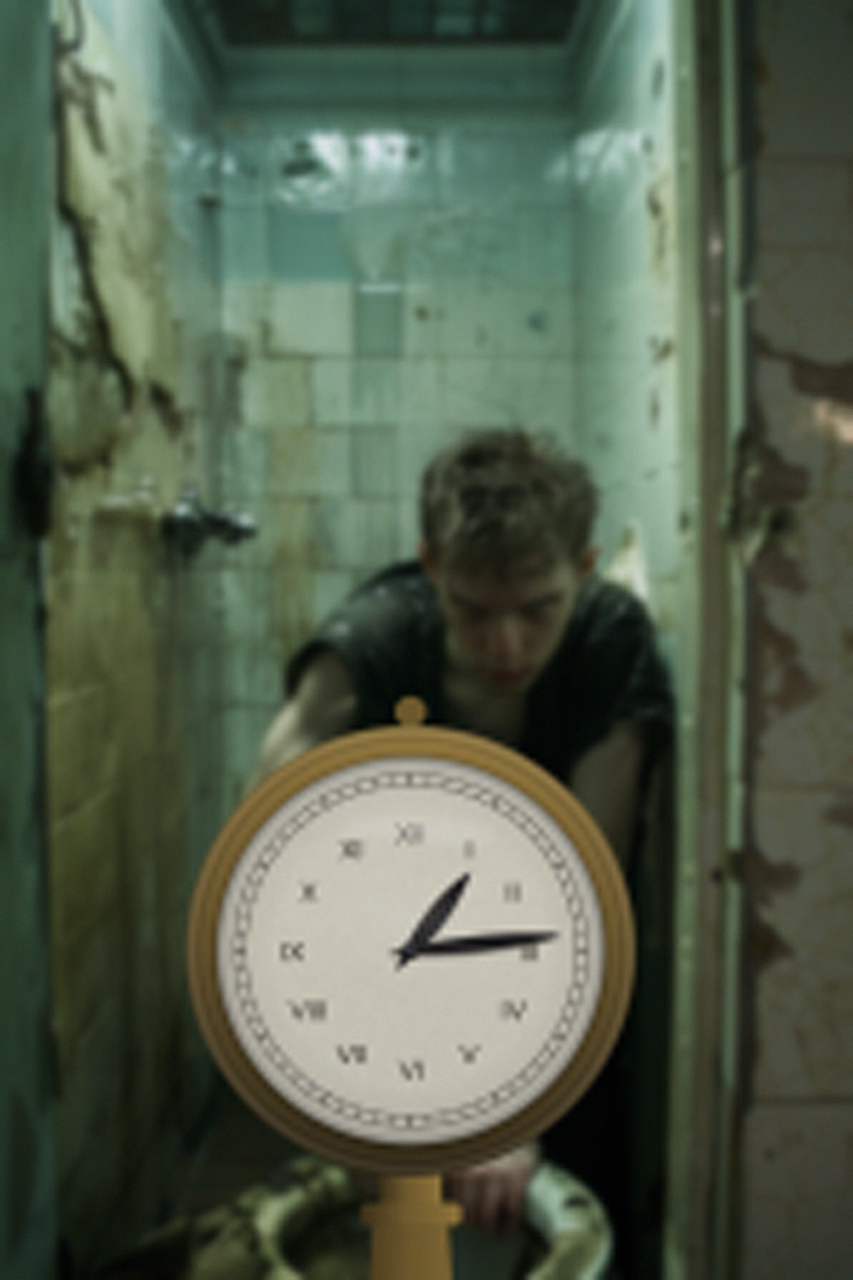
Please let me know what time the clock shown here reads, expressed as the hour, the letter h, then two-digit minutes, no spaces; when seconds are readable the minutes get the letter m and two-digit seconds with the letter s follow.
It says 1h14
